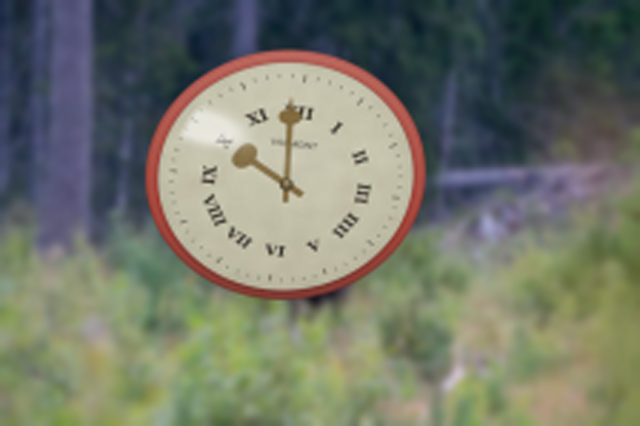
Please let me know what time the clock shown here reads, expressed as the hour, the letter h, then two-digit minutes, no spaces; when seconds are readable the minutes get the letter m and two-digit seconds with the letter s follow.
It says 9h59
